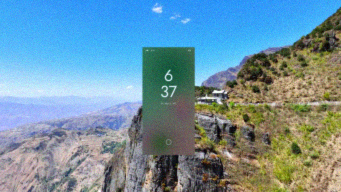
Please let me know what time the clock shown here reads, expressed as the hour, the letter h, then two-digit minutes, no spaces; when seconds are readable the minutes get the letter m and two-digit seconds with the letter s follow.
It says 6h37
